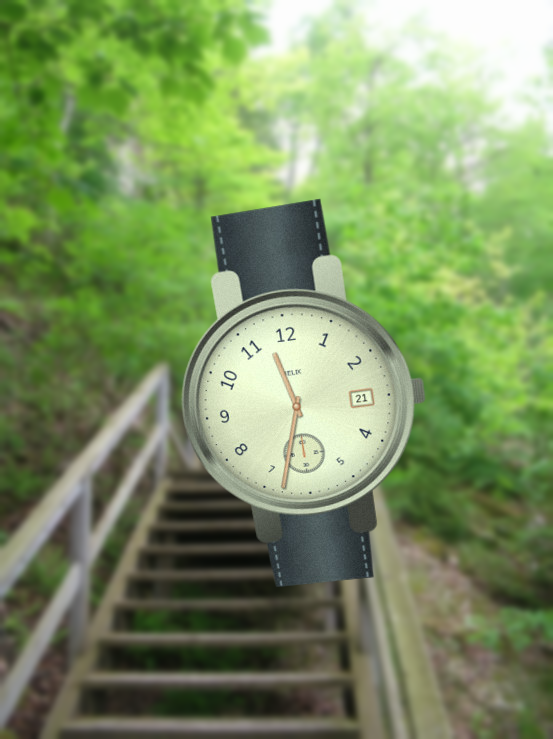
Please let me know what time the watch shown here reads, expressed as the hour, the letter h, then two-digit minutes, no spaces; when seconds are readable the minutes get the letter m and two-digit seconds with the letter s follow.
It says 11h33
